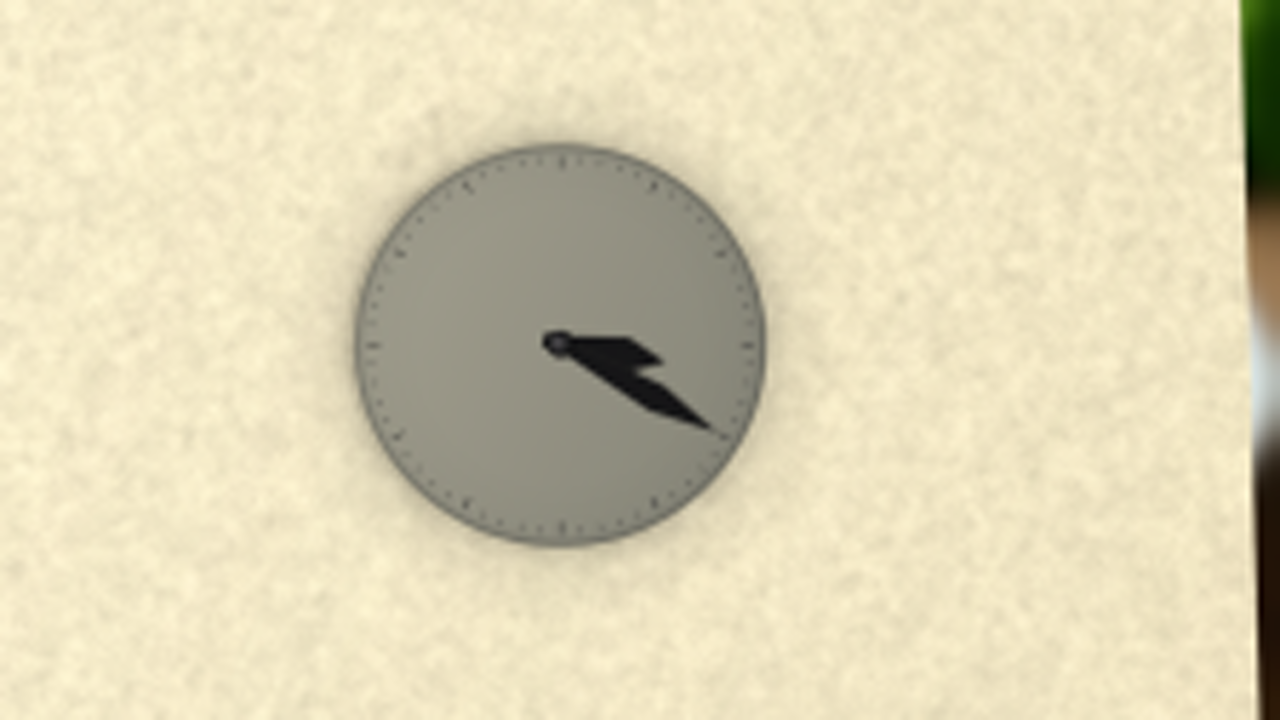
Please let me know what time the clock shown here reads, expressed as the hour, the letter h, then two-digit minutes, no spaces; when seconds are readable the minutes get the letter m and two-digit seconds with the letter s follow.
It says 3h20
